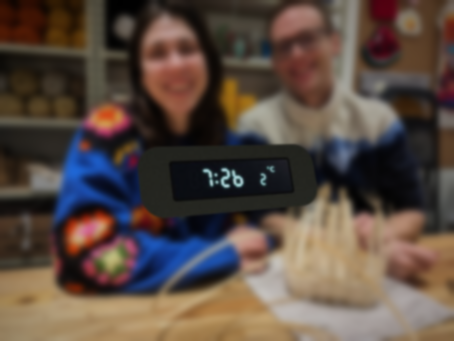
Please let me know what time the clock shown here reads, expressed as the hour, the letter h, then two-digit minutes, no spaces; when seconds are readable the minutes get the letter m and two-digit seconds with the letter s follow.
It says 7h26
